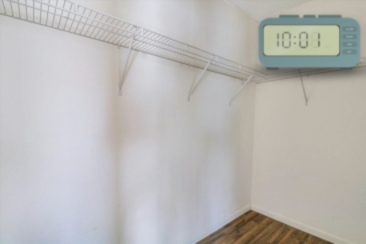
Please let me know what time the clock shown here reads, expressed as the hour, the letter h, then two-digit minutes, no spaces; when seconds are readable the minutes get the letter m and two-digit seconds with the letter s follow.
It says 10h01
